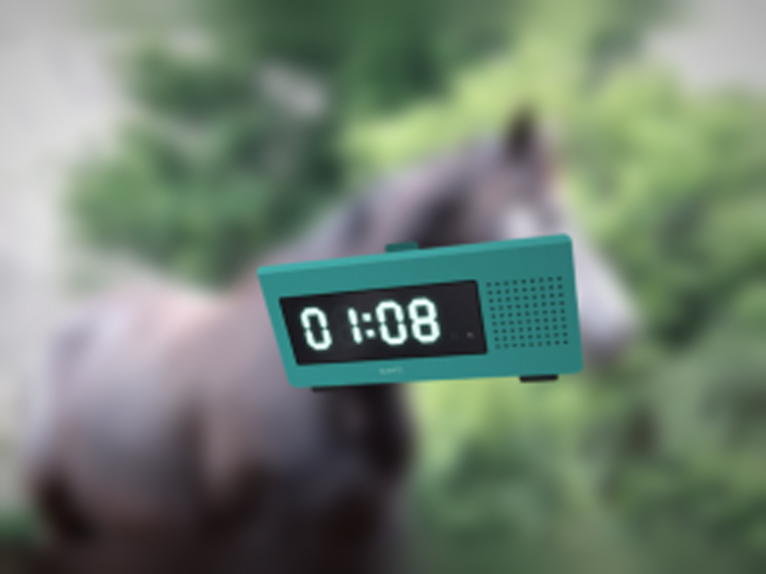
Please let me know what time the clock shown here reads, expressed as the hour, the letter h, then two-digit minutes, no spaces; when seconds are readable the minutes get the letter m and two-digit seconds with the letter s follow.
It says 1h08
